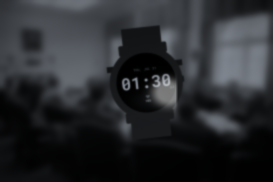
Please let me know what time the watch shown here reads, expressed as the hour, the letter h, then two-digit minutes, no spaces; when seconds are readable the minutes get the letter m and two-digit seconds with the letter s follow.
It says 1h30
